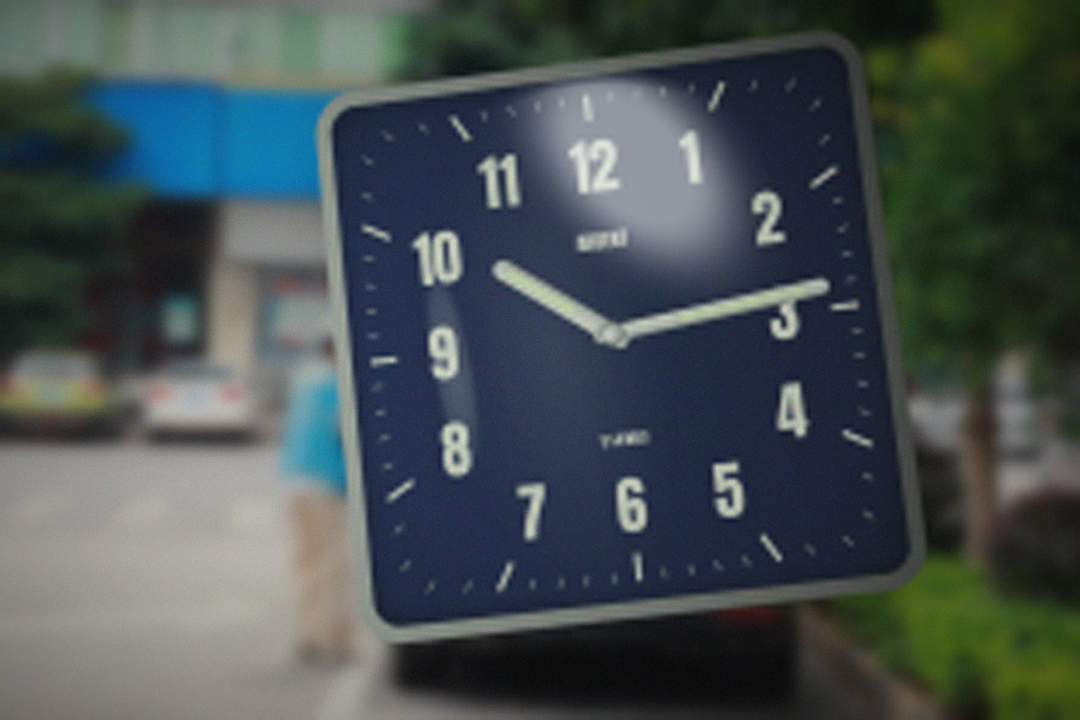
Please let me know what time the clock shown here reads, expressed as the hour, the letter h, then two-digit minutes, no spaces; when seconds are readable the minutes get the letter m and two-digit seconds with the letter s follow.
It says 10h14
